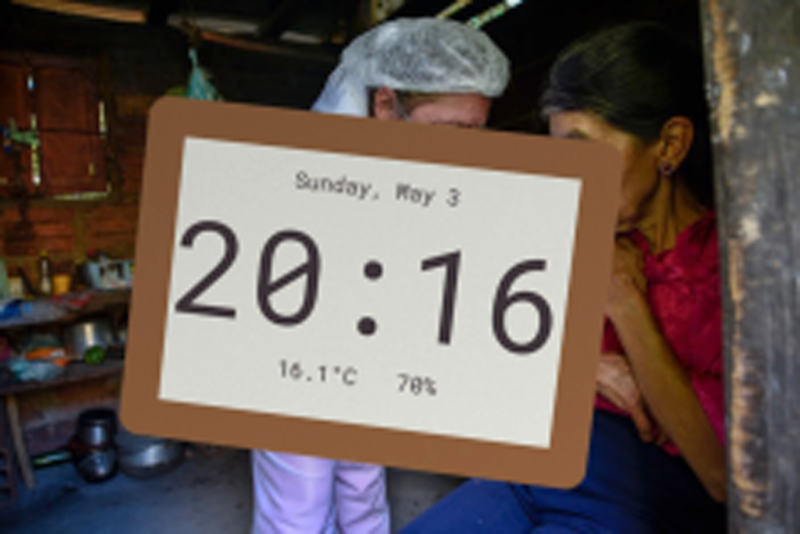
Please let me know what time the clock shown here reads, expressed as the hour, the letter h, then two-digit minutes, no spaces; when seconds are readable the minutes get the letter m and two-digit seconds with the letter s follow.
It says 20h16
